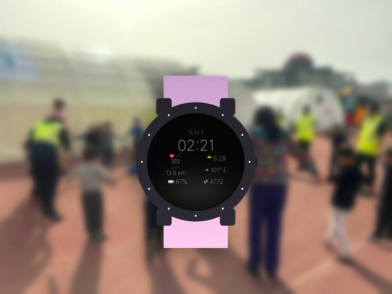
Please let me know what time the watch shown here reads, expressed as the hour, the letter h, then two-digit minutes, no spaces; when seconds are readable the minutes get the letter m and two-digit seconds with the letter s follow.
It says 2h21
